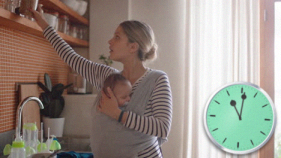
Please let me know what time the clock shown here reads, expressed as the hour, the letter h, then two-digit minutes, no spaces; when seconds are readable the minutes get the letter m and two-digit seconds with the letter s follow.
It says 11h01
